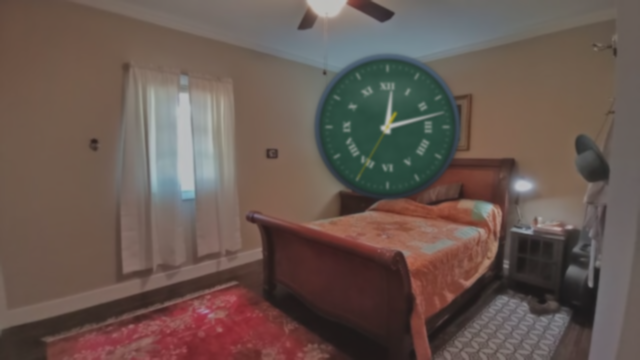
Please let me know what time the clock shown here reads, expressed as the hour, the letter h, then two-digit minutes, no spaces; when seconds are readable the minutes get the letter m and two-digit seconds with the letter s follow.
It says 12h12m35s
